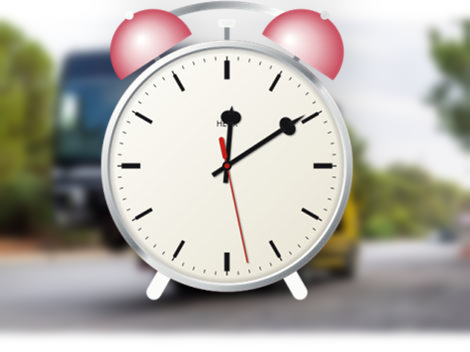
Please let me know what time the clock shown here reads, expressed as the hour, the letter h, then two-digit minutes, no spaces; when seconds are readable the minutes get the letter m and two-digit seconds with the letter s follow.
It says 12h09m28s
